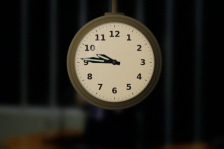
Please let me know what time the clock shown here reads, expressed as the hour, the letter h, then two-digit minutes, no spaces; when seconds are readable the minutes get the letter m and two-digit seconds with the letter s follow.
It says 9h46
